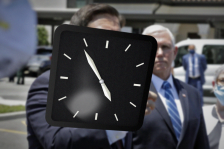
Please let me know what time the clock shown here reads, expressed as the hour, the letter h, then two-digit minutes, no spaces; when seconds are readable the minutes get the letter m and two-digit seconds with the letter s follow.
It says 4h54
